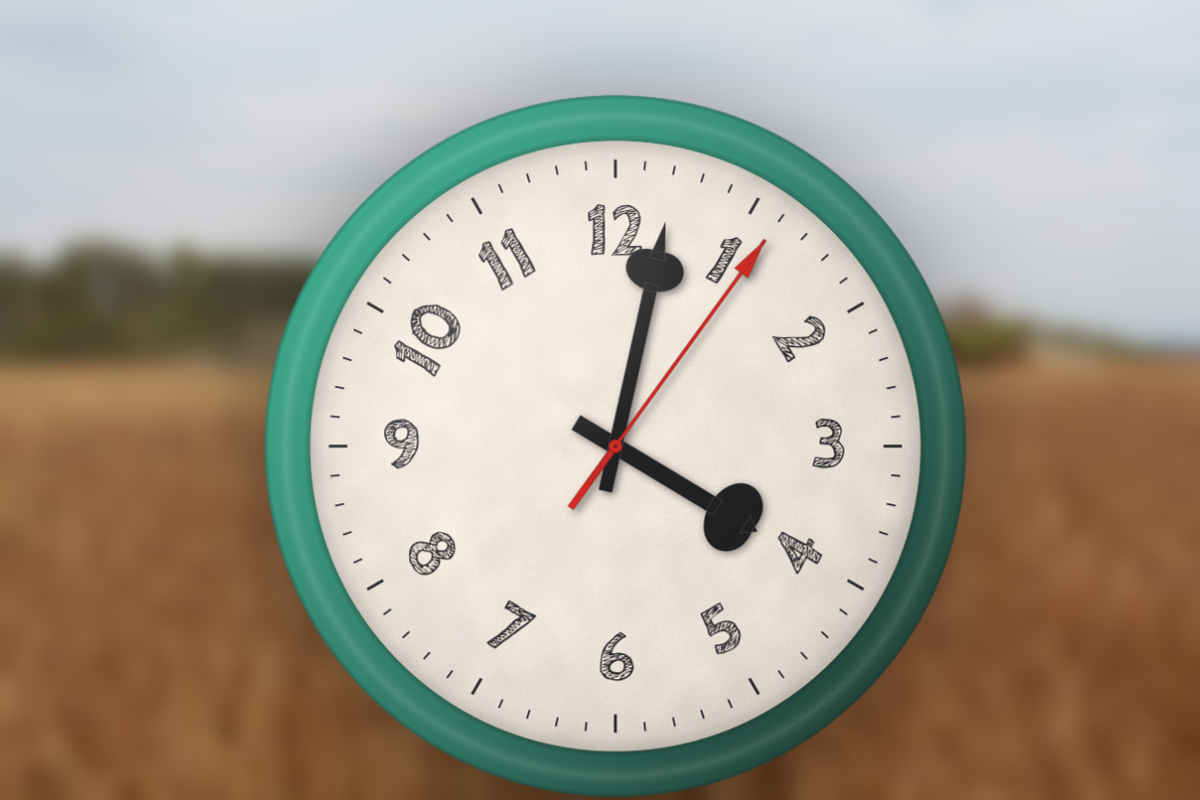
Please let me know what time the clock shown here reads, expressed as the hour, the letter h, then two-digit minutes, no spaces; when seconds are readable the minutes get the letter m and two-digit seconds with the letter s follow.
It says 4h02m06s
